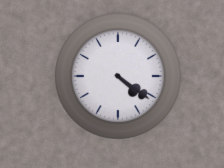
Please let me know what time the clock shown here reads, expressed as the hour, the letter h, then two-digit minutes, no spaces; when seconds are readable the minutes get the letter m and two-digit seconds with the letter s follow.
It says 4h21
